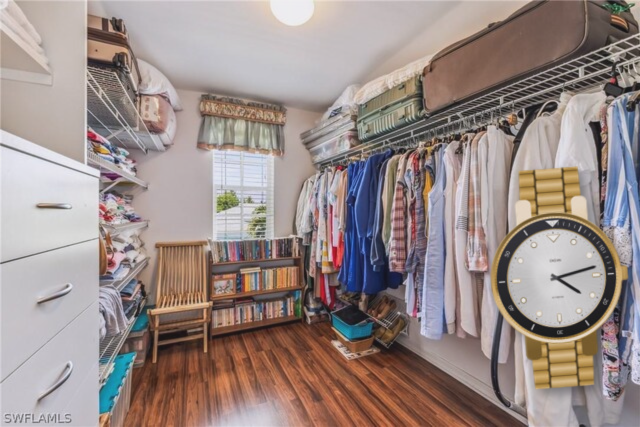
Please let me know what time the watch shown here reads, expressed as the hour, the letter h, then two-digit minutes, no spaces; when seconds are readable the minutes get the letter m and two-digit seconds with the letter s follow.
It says 4h13
